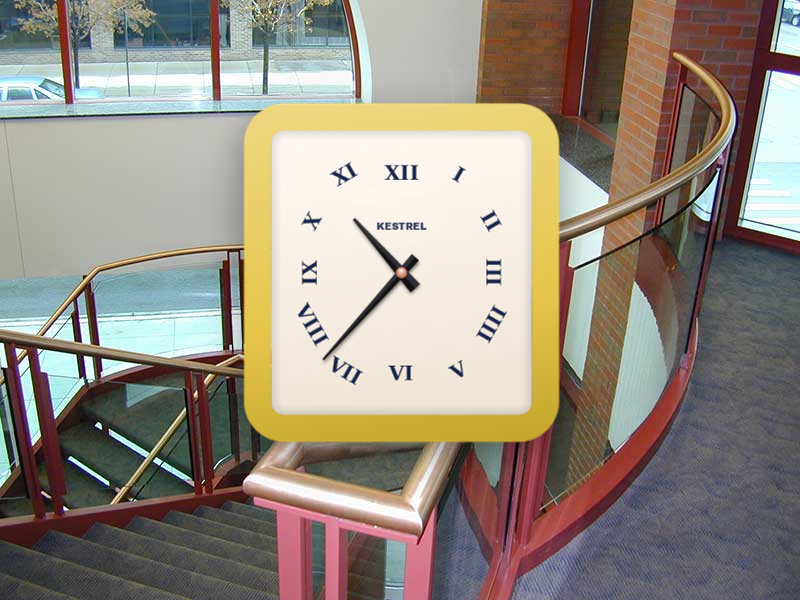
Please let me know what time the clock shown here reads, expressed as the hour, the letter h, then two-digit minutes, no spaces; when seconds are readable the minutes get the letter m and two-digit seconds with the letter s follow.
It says 10h37
